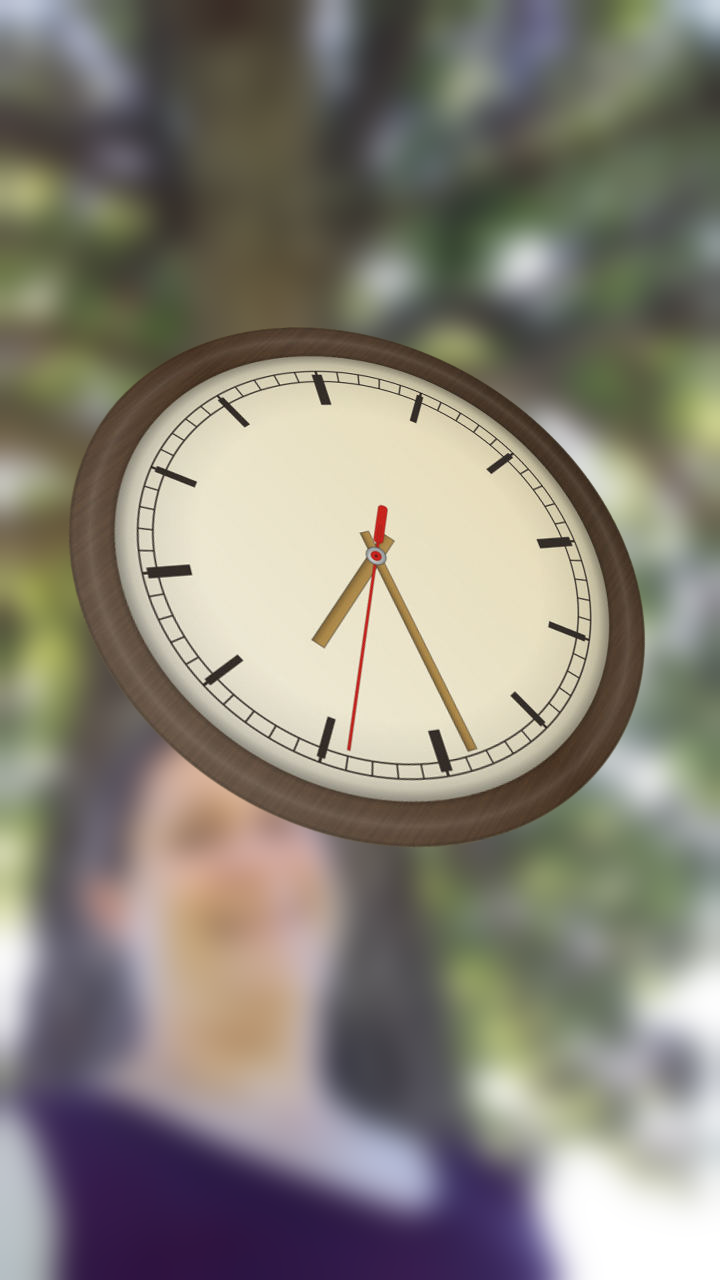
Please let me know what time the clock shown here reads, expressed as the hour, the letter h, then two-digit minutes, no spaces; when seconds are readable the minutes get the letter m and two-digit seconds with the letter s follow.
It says 7h28m34s
